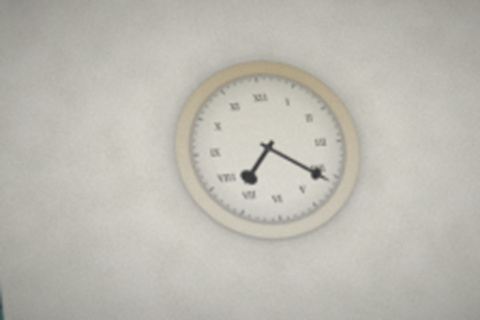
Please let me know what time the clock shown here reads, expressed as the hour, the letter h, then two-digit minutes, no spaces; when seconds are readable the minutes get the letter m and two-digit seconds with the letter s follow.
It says 7h21
